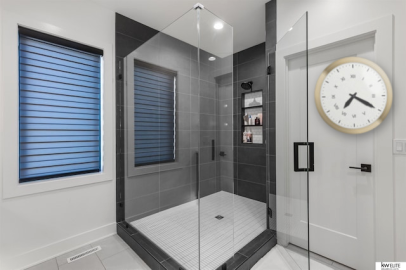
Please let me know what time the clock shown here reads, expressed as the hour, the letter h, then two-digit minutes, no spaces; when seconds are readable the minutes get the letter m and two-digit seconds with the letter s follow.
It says 7h20
